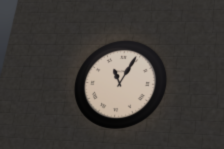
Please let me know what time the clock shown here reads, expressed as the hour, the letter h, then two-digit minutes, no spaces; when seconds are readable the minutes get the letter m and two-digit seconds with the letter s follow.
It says 11h04
